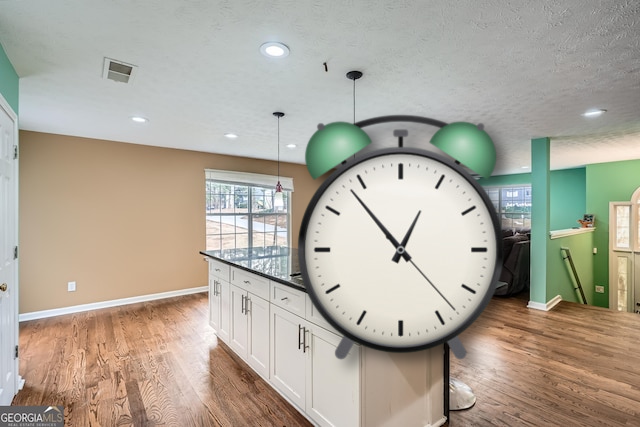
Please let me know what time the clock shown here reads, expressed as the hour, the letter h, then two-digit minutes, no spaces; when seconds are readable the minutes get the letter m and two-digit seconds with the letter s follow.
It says 12h53m23s
